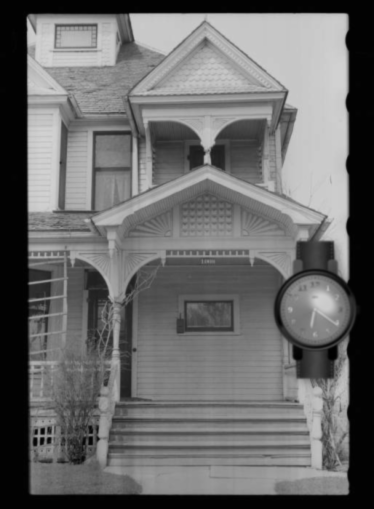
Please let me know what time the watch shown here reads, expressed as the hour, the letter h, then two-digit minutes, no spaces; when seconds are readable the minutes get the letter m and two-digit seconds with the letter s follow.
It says 6h21
